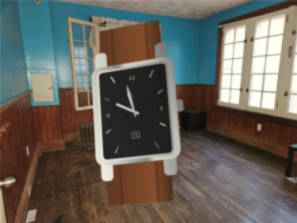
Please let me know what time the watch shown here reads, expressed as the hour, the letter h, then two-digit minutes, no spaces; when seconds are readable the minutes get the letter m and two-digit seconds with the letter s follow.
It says 9h58
